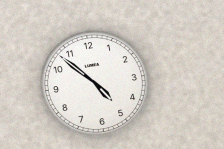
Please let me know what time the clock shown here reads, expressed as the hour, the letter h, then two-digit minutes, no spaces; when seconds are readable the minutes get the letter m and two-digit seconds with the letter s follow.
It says 4h53
